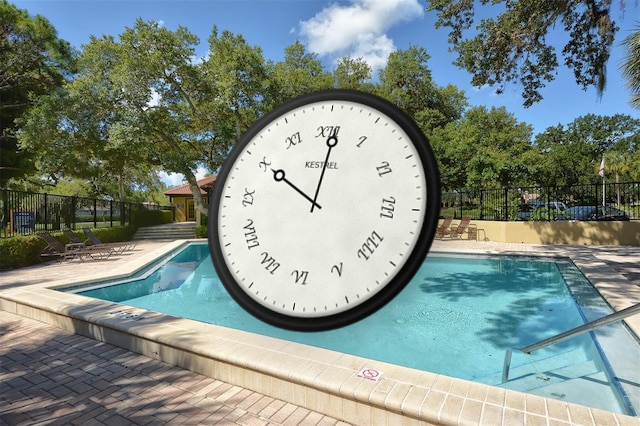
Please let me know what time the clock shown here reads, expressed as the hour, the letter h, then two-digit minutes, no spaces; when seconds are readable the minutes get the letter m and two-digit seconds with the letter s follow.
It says 10h01
